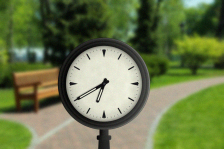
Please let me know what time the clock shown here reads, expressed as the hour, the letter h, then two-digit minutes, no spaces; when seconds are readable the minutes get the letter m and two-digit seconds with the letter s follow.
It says 6h40
